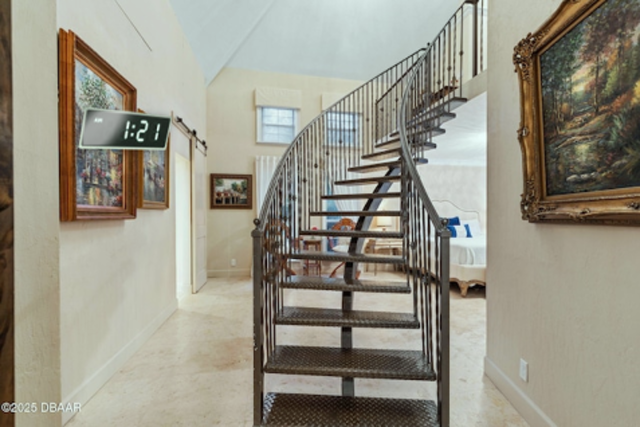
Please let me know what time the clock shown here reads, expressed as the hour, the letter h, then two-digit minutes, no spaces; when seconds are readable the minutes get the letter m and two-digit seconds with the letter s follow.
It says 1h21
